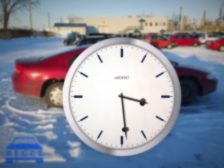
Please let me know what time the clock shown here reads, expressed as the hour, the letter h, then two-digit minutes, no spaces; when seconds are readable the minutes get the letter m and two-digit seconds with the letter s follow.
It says 3h29
